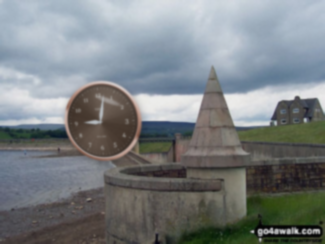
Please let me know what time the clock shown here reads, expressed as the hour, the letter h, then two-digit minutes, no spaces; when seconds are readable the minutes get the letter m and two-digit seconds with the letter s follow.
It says 9h02
